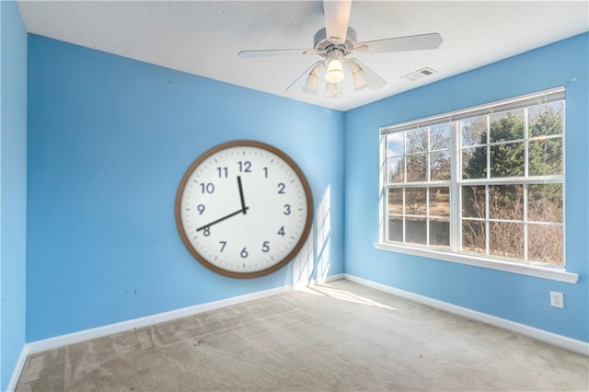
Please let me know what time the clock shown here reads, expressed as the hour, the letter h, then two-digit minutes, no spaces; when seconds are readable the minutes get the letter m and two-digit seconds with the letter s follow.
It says 11h41
